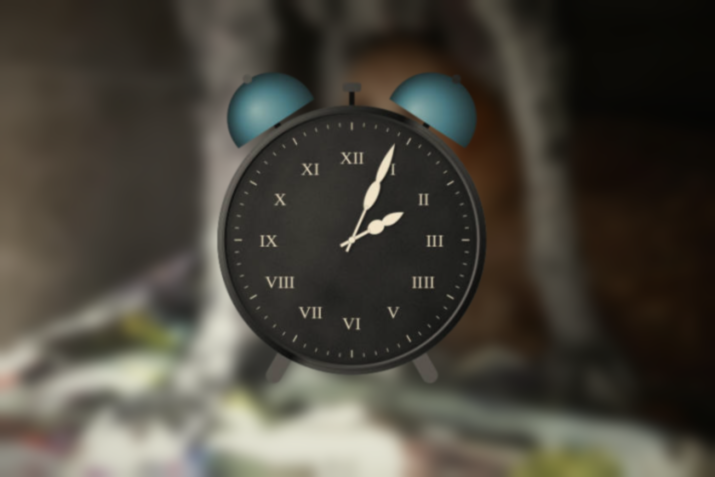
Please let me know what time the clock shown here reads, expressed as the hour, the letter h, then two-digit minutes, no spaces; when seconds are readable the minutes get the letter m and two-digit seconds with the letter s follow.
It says 2h04
